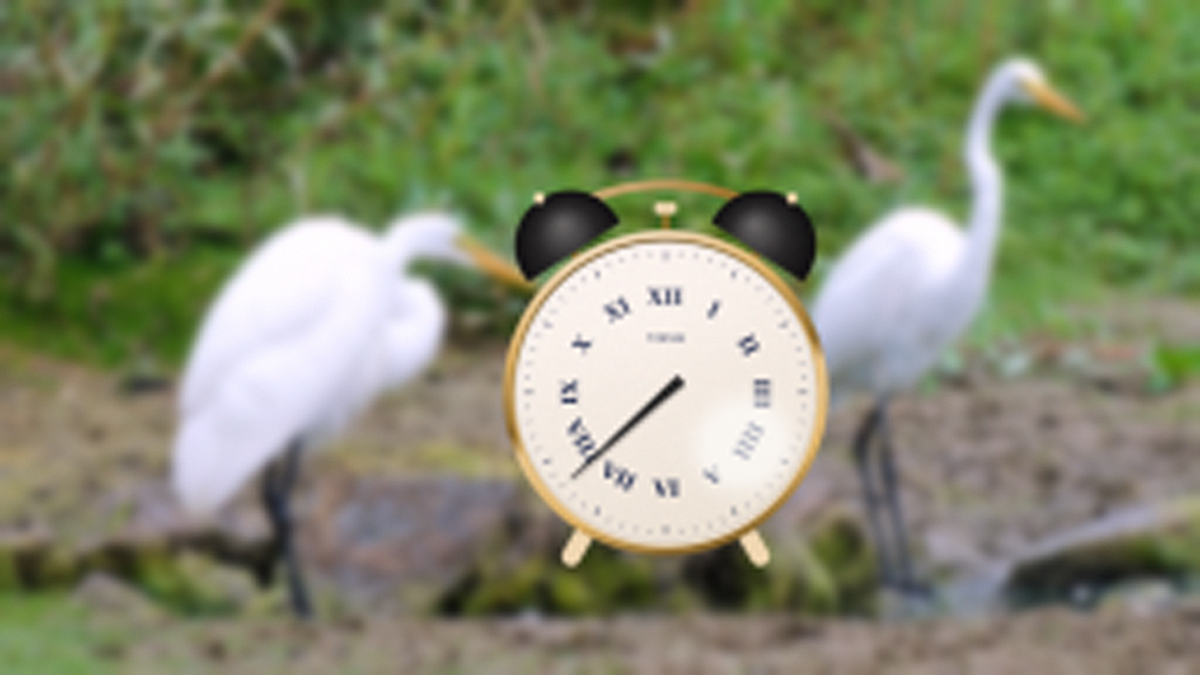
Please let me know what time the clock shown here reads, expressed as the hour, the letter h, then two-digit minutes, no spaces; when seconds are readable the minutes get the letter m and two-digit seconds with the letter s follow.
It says 7h38
